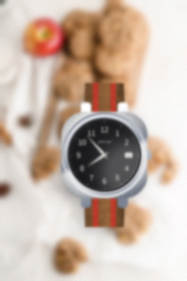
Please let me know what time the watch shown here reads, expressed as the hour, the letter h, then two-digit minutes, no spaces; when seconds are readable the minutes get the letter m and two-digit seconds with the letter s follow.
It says 7h53
